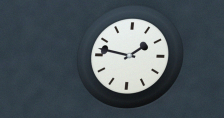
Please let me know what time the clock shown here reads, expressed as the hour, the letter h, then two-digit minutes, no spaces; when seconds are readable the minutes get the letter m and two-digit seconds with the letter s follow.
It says 1h47
